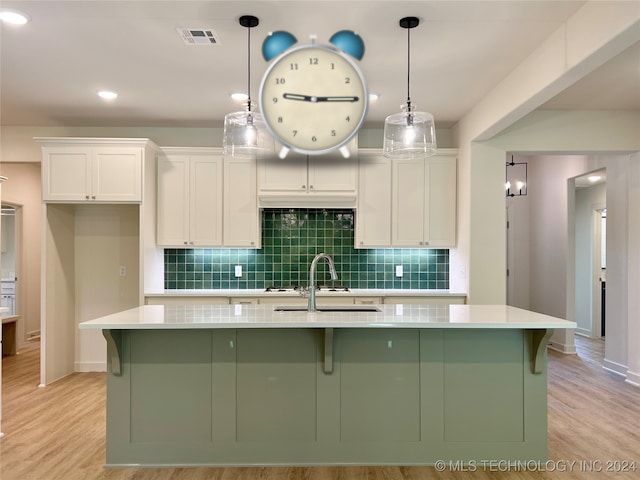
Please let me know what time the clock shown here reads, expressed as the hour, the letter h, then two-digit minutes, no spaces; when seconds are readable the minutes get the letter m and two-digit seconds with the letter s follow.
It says 9h15
